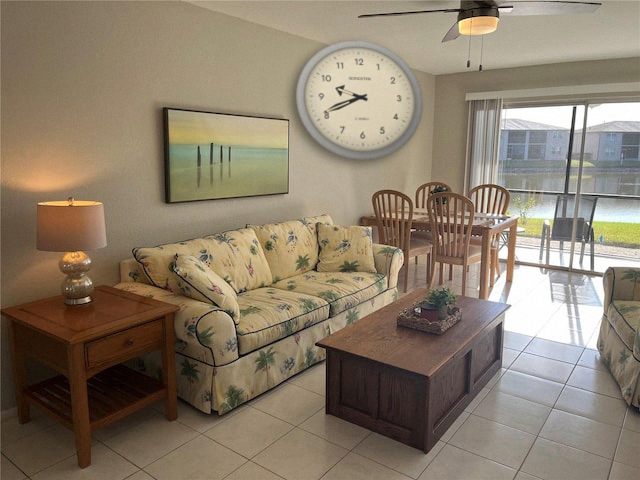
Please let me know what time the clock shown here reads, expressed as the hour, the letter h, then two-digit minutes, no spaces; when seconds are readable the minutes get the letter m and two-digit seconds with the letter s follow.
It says 9h41
